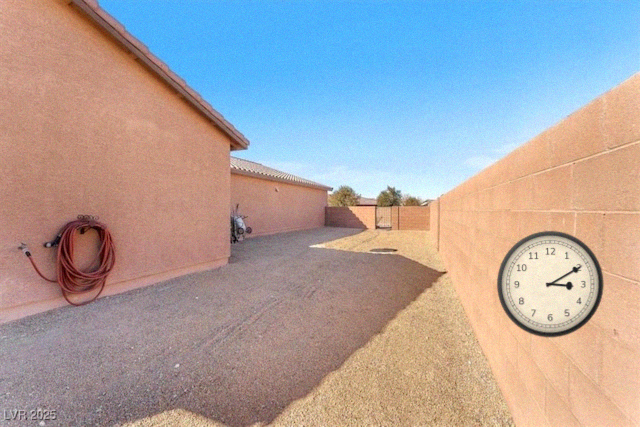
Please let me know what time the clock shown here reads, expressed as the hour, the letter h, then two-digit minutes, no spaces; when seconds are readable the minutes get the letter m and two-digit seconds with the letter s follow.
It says 3h10
